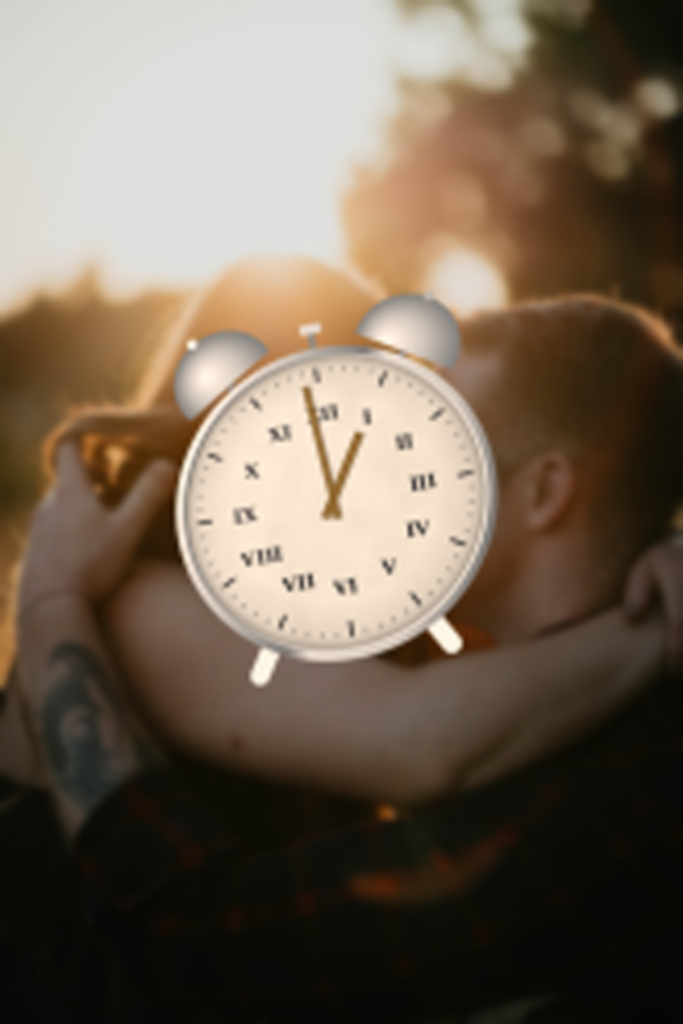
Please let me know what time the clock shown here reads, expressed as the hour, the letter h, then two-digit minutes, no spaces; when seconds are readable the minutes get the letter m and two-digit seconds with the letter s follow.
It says 12h59
